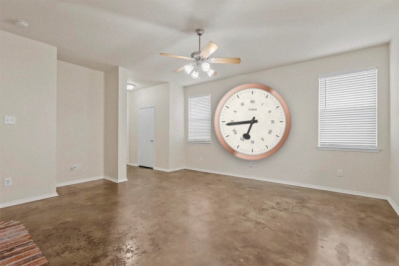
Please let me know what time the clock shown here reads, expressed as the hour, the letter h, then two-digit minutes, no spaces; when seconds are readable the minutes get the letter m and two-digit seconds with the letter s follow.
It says 6h44
